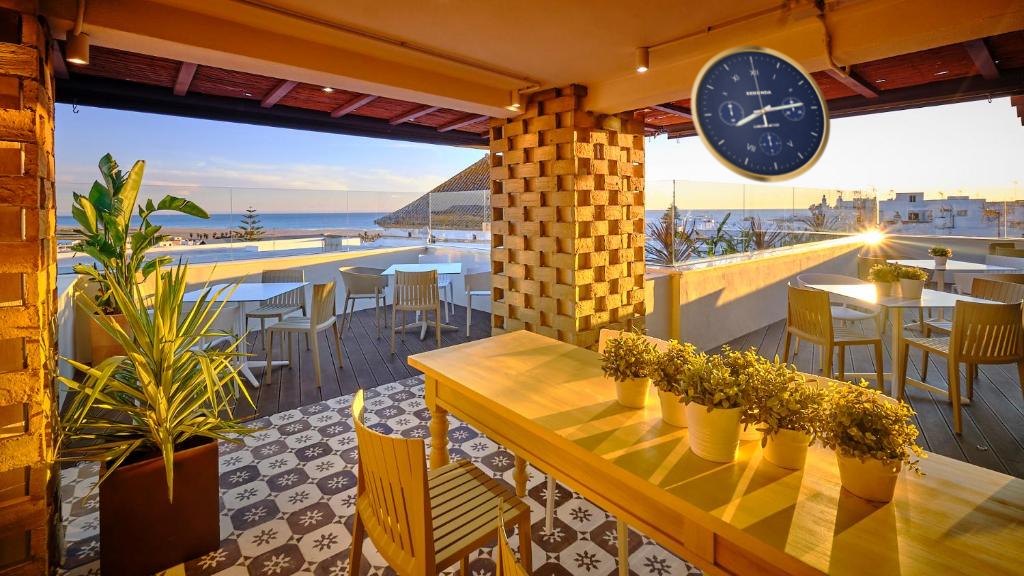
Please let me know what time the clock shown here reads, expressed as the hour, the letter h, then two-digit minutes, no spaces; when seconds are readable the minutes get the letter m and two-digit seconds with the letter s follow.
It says 8h14
